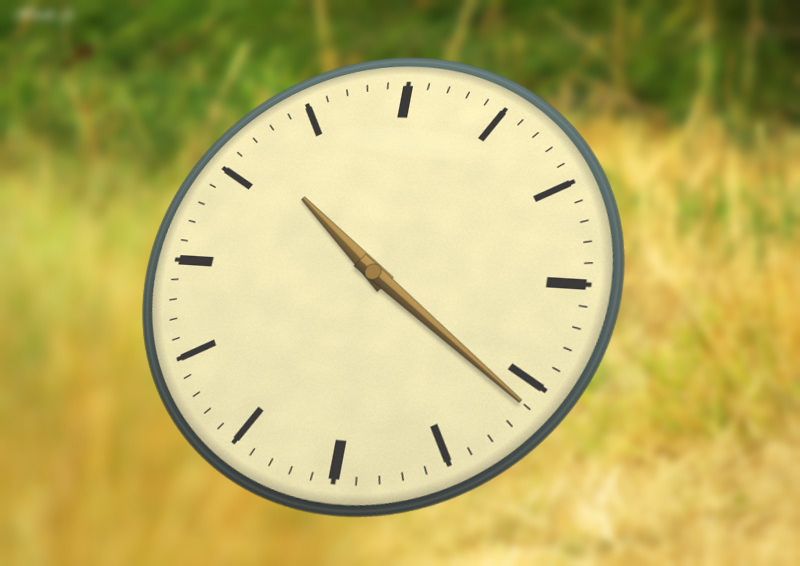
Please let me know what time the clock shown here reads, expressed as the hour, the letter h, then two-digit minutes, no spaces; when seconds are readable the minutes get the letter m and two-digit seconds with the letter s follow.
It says 10h21
